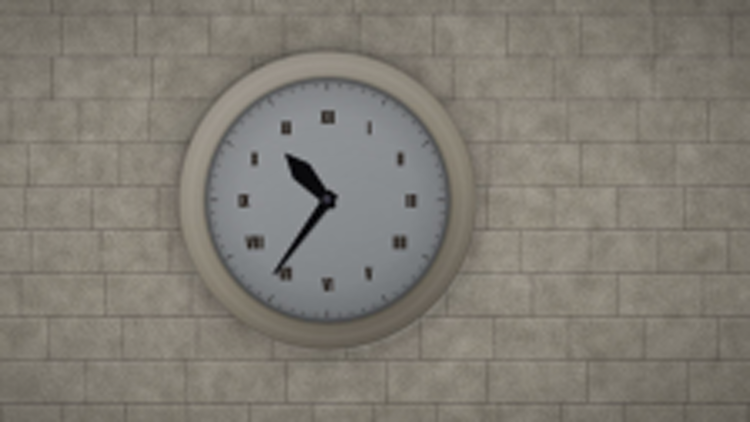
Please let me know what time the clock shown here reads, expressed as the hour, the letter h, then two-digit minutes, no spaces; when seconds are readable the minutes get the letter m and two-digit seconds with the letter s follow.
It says 10h36
